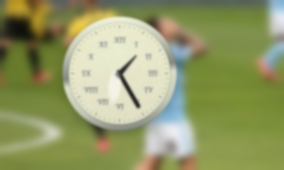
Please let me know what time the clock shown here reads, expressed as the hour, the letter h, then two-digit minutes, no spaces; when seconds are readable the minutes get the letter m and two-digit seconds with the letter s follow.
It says 1h25
